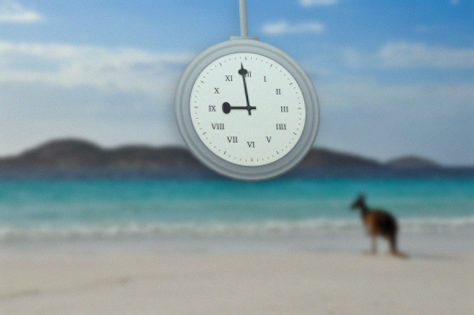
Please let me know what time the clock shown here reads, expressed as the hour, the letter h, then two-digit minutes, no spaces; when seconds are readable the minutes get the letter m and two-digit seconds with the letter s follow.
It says 8h59
